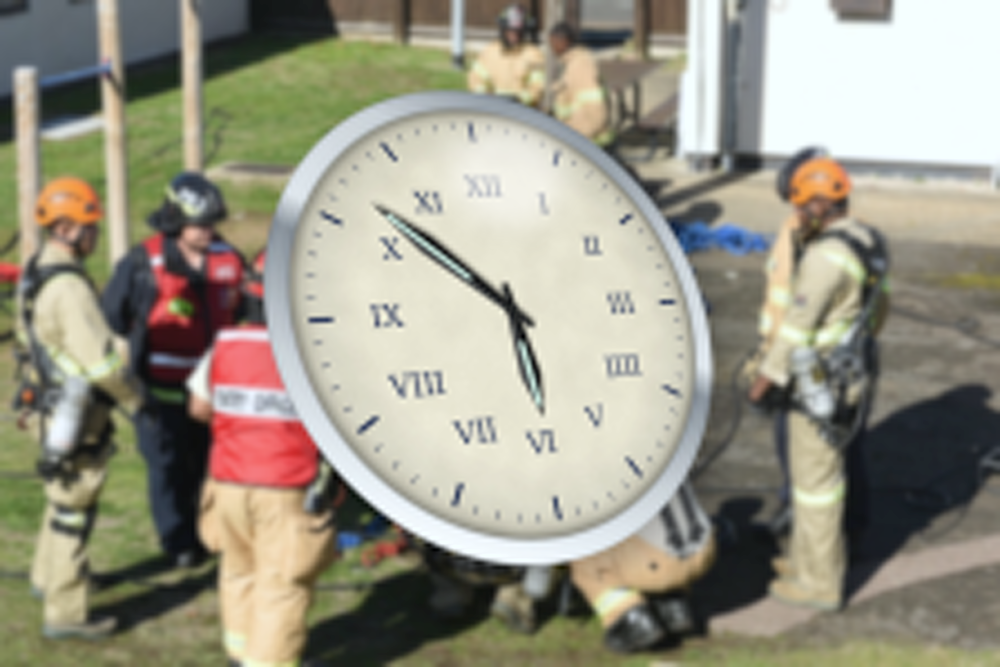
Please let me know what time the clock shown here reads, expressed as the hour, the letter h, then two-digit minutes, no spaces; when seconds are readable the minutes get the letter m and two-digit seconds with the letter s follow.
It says 5h52
